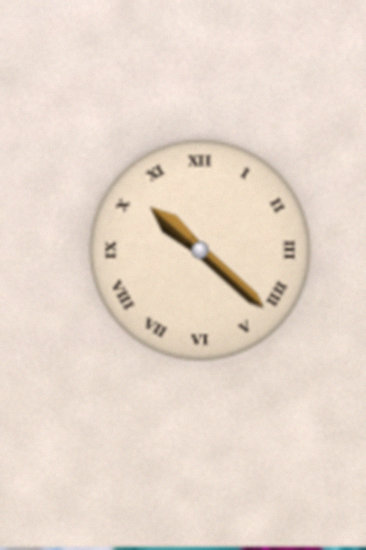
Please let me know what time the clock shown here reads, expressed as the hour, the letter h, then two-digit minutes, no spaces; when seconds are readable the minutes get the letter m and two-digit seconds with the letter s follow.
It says 10h22
